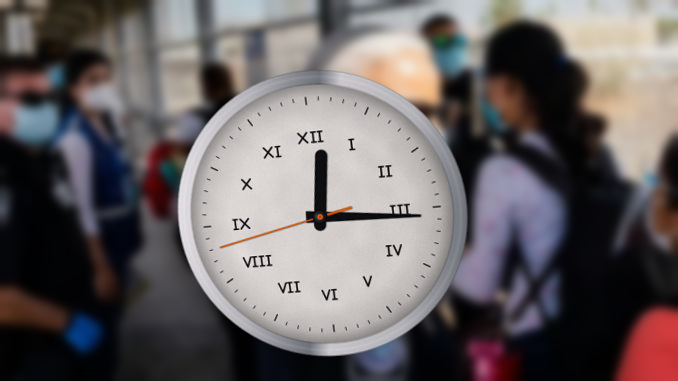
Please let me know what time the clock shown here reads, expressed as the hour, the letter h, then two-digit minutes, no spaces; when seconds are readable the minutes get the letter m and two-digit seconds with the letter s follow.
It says 12h15m43s
